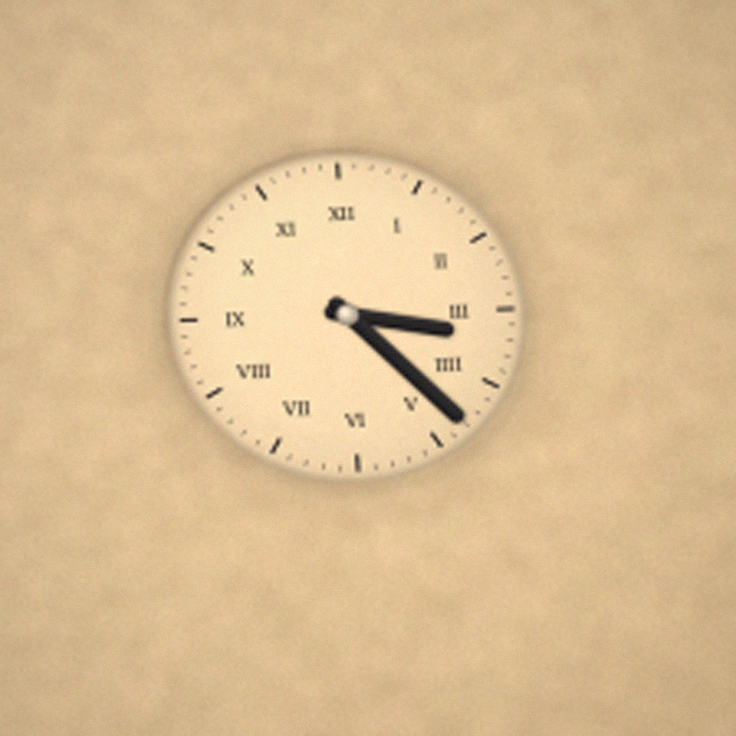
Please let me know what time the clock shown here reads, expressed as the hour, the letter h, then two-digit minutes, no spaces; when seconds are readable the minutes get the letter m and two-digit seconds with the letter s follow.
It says 3h23
